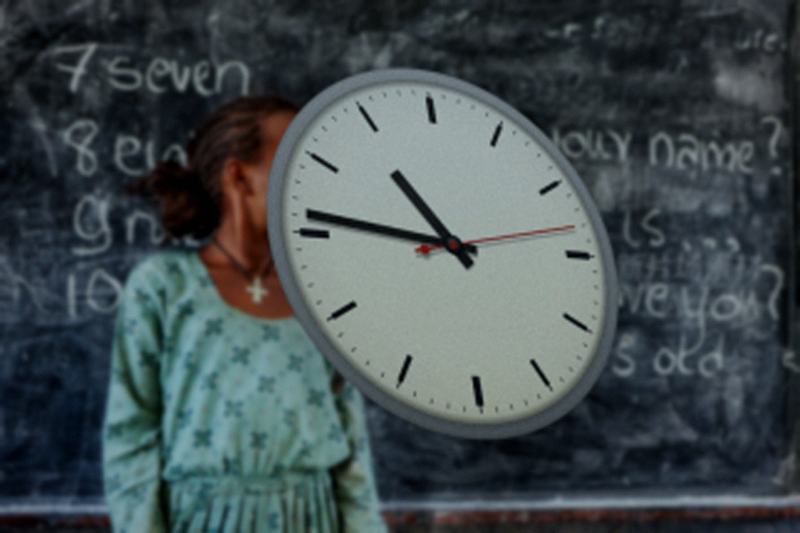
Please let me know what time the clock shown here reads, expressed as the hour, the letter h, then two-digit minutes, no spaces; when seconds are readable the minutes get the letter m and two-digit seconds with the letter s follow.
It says 10h46m13s
